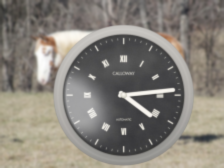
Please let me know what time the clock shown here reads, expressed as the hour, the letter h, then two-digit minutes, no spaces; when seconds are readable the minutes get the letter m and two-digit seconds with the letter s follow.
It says 4h14
